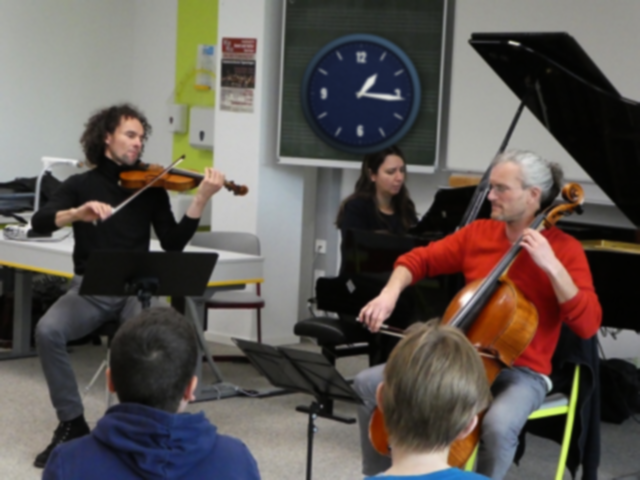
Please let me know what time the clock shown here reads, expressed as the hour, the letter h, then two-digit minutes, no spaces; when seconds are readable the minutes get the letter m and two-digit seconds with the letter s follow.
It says 1h16
